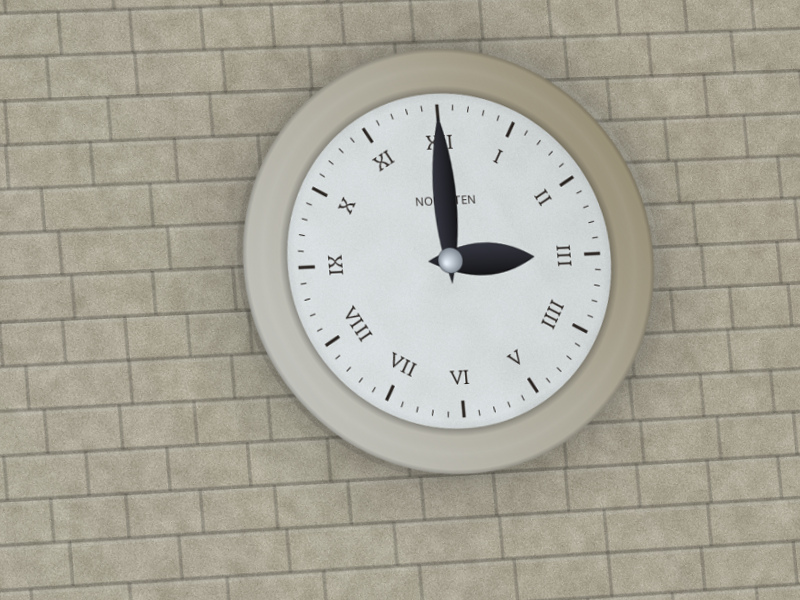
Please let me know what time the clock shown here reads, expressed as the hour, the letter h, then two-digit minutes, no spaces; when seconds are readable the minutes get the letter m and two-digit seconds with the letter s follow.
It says 3h00
